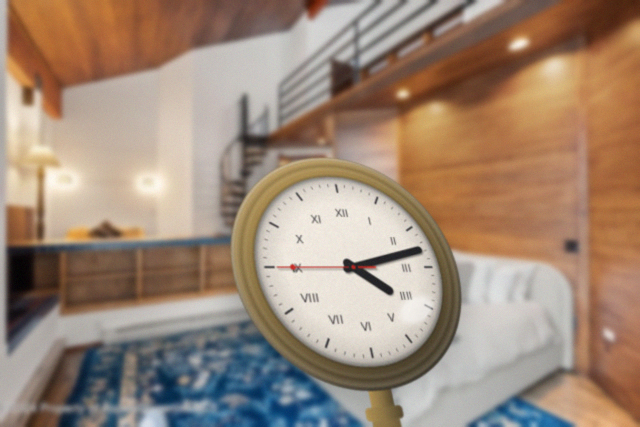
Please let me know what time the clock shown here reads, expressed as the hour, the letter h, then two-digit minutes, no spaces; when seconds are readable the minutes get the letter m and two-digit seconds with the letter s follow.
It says 4h12m45s
